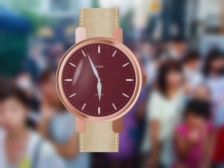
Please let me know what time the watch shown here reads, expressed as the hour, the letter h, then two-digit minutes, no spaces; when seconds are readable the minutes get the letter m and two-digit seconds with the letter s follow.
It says 5h56
